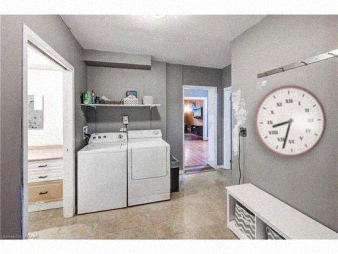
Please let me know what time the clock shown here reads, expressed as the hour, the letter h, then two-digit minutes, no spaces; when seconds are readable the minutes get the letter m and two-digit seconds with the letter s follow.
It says 8h33
